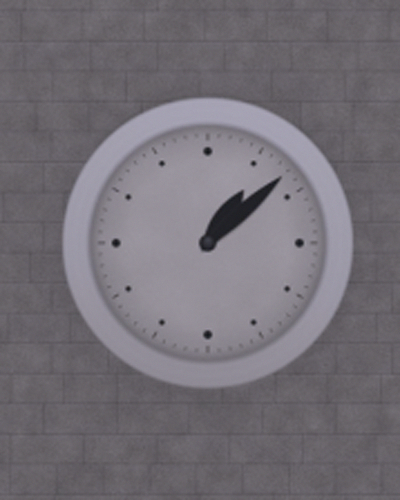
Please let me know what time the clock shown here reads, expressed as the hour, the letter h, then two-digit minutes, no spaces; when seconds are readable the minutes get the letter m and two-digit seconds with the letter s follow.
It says 1h08
